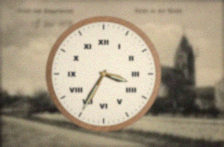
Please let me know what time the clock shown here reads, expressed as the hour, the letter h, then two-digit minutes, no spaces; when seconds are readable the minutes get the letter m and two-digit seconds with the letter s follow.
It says 3h35
